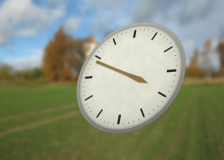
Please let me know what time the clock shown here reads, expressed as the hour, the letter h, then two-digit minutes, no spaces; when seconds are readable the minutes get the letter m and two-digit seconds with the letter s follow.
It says 3h49
